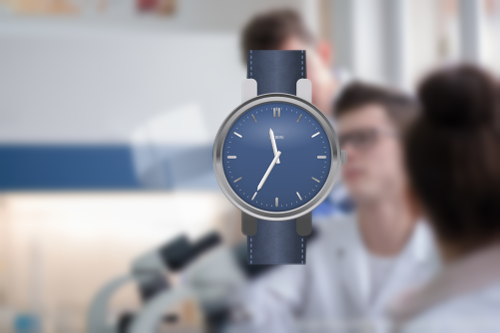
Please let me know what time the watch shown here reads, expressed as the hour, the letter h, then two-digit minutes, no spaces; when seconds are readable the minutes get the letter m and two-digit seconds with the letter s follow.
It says 11h35
